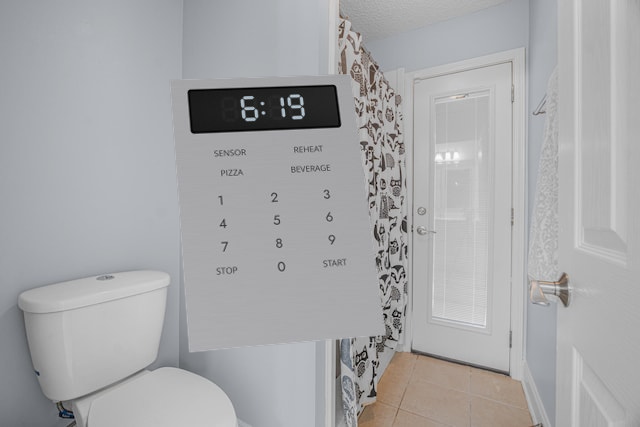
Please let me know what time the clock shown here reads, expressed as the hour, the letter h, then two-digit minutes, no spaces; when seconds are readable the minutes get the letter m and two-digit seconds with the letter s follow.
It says 6h19
